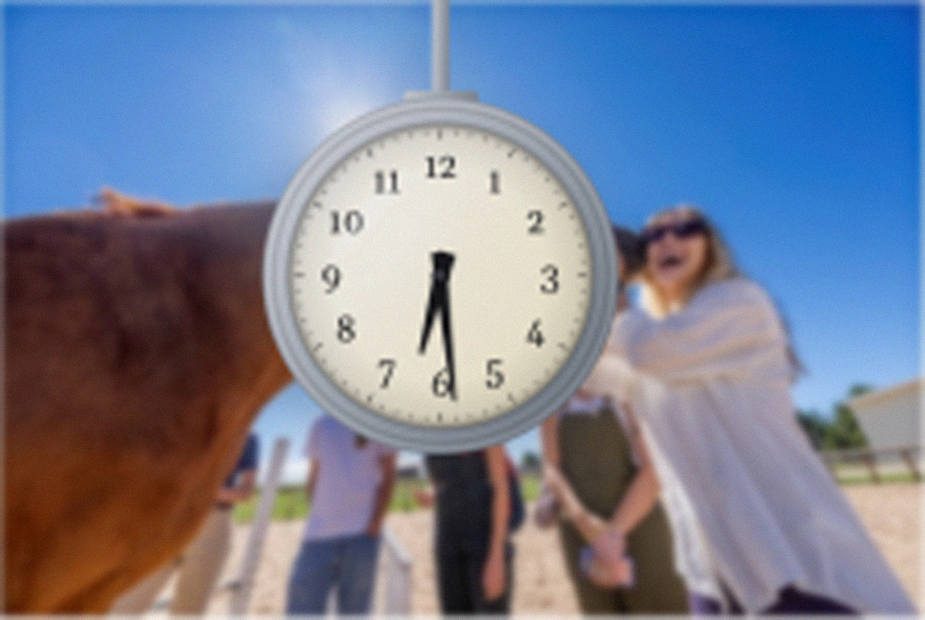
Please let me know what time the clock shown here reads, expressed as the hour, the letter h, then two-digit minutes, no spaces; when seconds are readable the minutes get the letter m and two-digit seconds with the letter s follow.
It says 6h29
